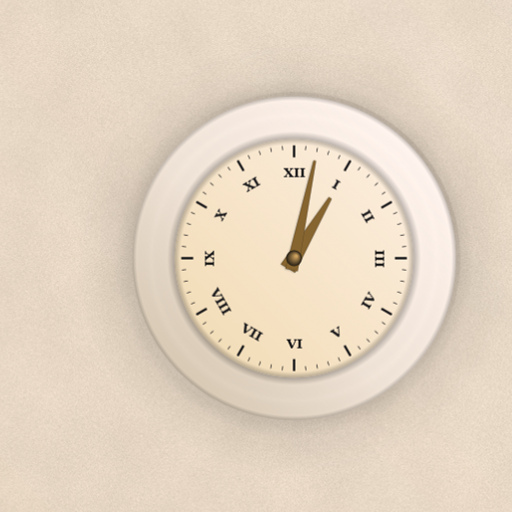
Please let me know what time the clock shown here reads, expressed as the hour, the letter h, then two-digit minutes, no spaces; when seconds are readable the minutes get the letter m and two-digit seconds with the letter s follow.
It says 1h02
